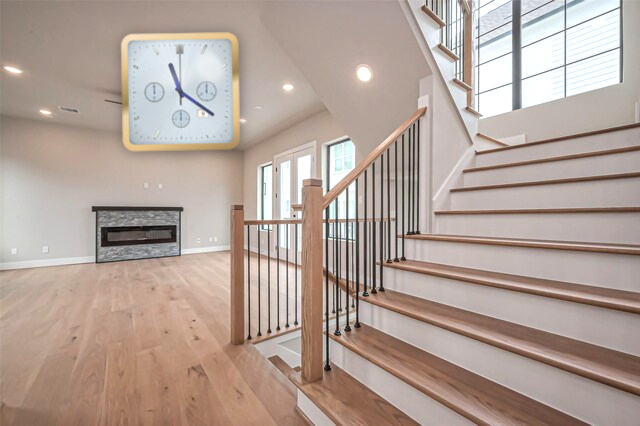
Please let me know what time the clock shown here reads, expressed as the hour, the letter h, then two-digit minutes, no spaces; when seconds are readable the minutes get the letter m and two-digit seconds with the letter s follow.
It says 11h21
